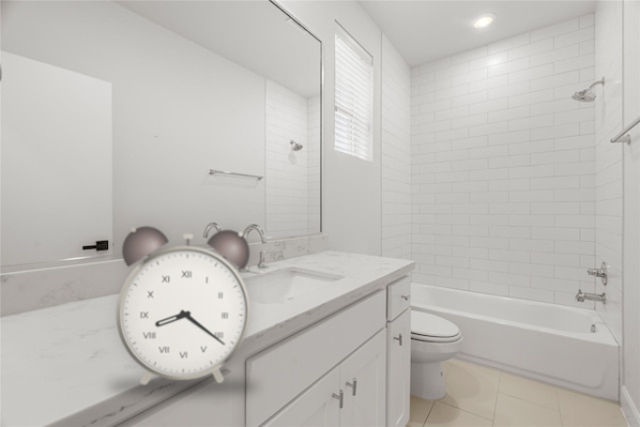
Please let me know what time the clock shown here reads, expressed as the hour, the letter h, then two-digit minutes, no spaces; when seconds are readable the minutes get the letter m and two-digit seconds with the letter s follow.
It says 8h21
